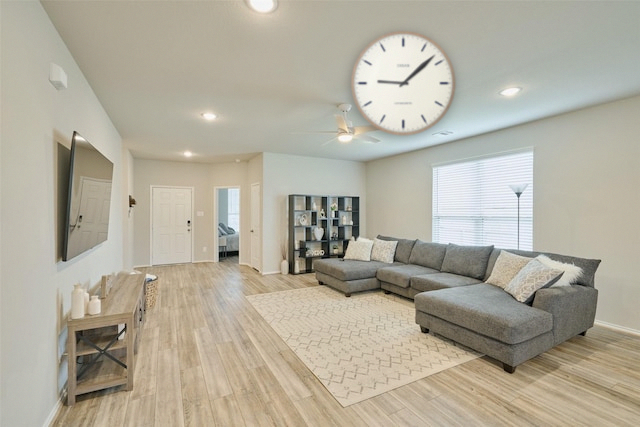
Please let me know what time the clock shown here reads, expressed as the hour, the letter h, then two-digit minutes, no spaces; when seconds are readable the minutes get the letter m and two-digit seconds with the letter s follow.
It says 9h08
